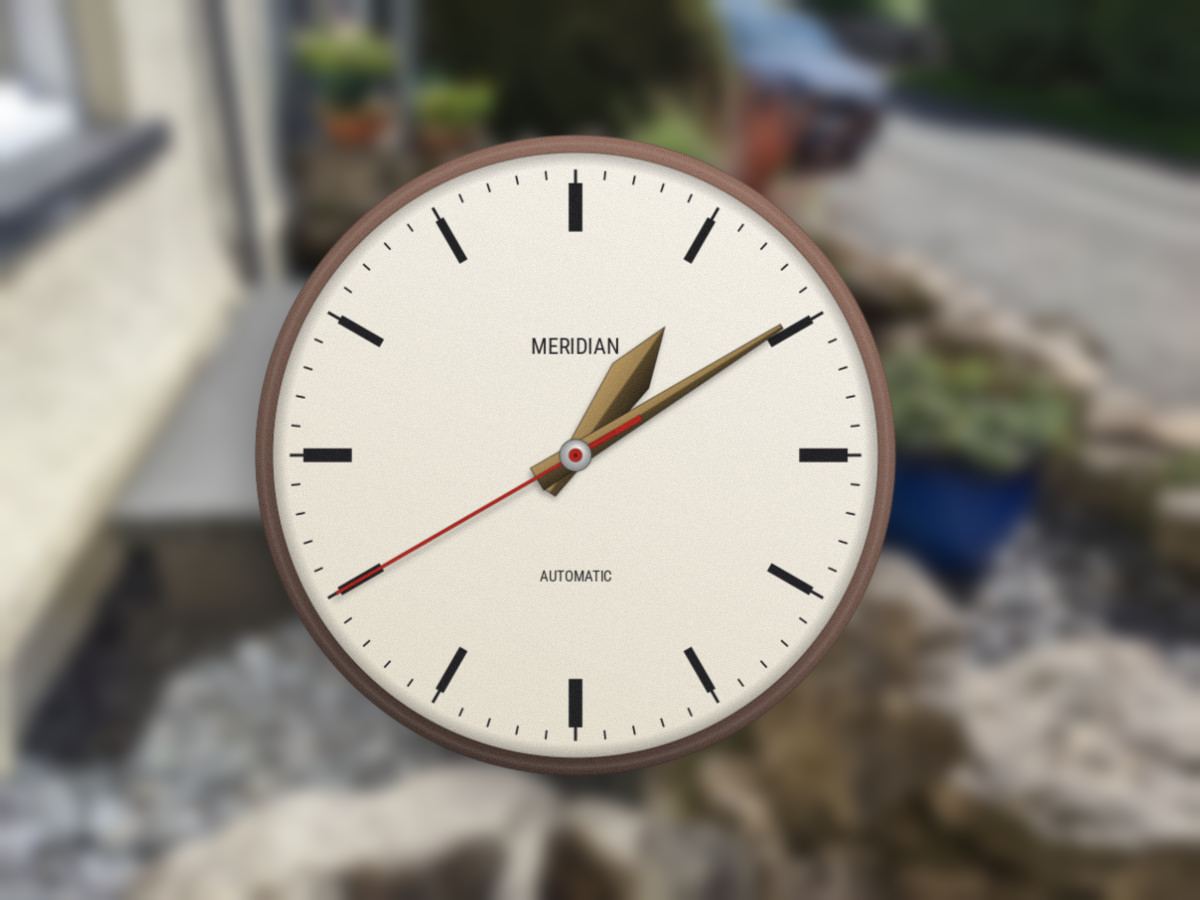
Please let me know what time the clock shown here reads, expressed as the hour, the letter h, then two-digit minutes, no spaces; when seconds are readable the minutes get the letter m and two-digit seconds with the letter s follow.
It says 1h09m40s
